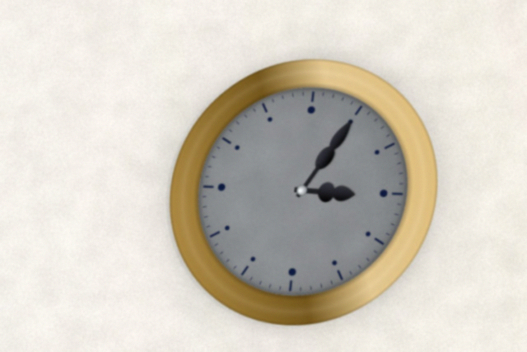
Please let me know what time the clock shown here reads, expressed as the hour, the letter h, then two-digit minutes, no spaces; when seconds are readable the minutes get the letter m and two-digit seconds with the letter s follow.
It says 3h05
